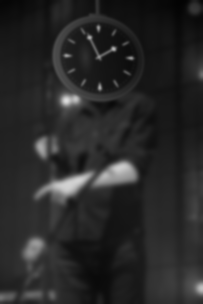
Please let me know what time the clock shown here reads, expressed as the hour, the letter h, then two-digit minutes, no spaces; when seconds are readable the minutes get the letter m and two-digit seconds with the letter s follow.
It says 1h56
